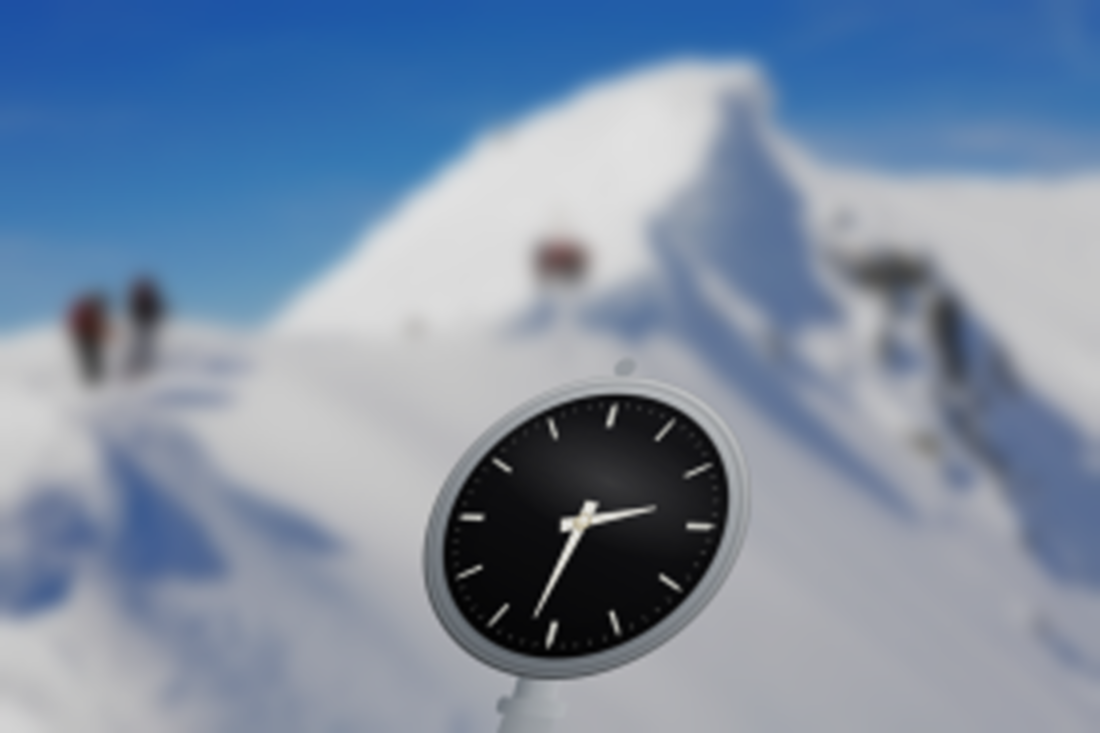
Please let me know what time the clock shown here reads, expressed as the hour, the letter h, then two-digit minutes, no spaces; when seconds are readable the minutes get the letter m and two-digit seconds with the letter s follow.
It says 2h32
